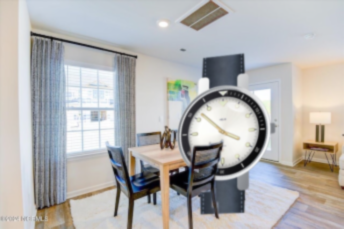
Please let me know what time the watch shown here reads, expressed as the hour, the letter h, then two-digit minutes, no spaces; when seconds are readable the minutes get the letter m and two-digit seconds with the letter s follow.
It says 3h52
